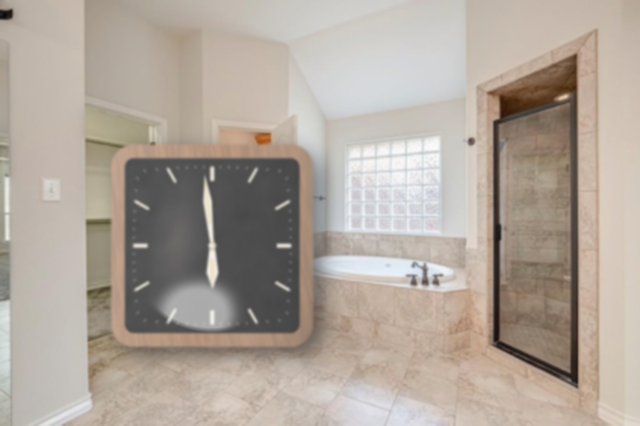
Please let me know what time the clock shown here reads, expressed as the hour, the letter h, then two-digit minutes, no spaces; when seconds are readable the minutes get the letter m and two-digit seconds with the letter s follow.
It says 5h59
